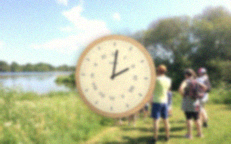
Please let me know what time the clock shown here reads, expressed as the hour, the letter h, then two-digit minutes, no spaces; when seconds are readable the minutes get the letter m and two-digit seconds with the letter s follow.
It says 2h01
